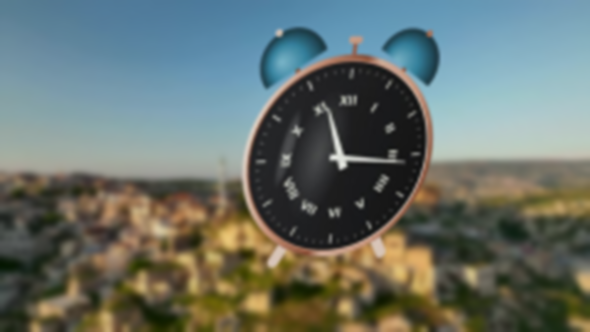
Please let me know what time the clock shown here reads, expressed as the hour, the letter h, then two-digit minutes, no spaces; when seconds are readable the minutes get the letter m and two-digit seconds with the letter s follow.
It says 11h16
